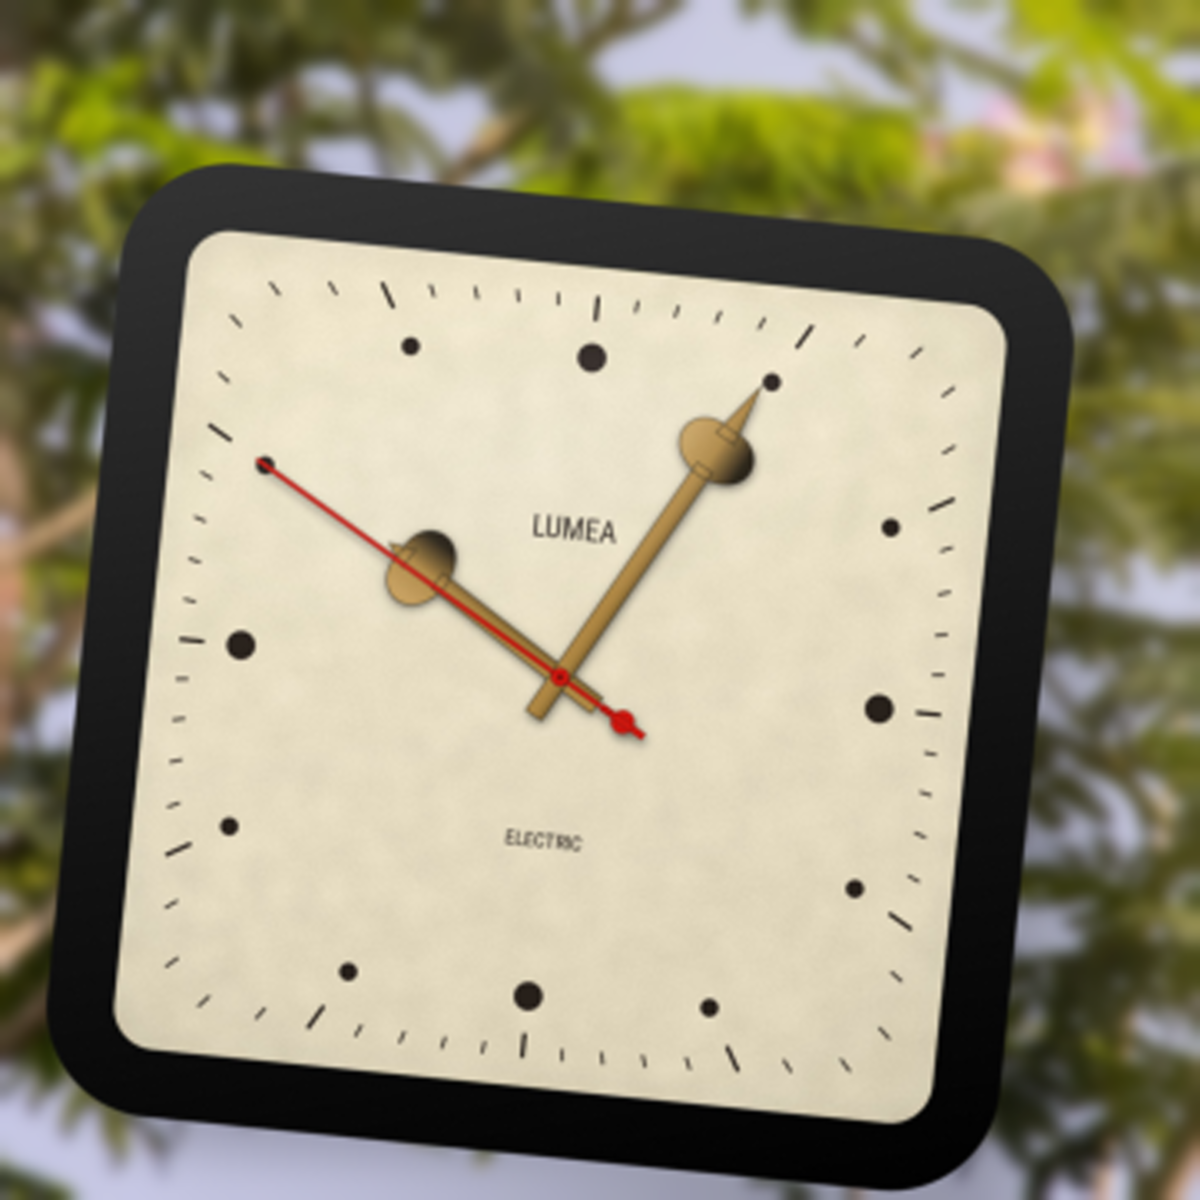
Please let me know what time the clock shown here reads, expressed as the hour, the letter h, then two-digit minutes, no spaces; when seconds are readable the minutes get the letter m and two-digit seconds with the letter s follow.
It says 10h04m50s
